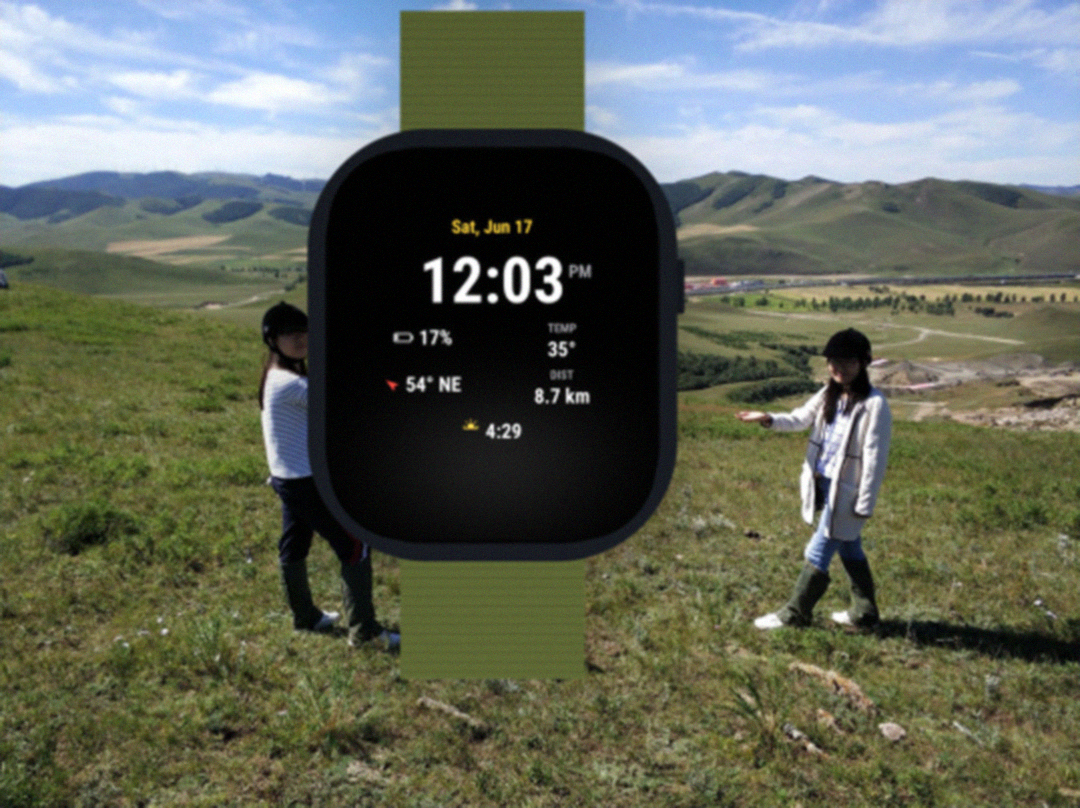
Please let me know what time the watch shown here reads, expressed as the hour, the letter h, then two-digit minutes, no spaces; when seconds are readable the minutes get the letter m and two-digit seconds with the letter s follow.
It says 12h03
